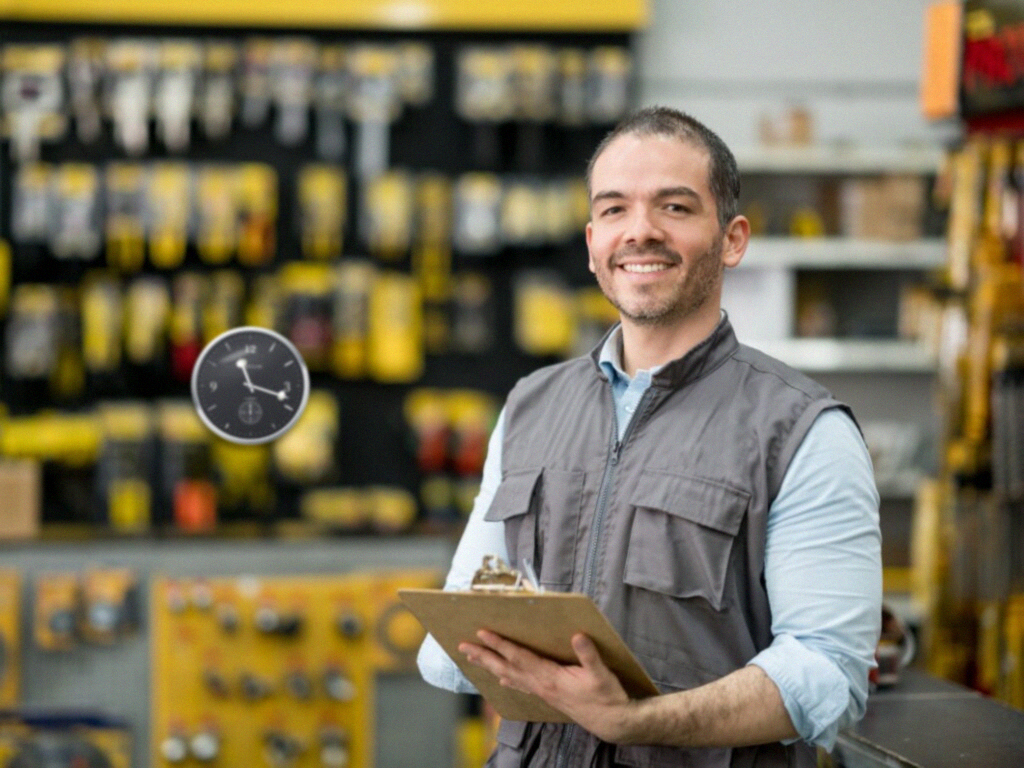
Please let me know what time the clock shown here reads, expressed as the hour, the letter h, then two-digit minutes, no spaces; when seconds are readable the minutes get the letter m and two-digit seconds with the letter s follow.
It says 11h18
